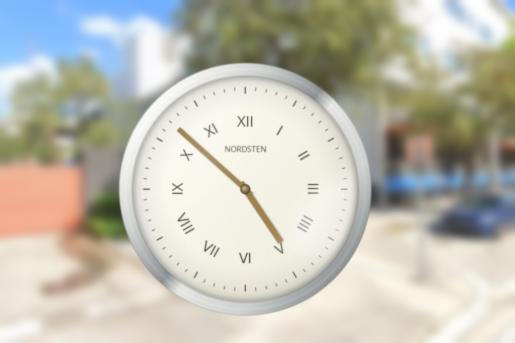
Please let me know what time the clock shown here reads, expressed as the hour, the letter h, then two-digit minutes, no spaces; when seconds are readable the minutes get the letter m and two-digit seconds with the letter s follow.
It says 4h52
